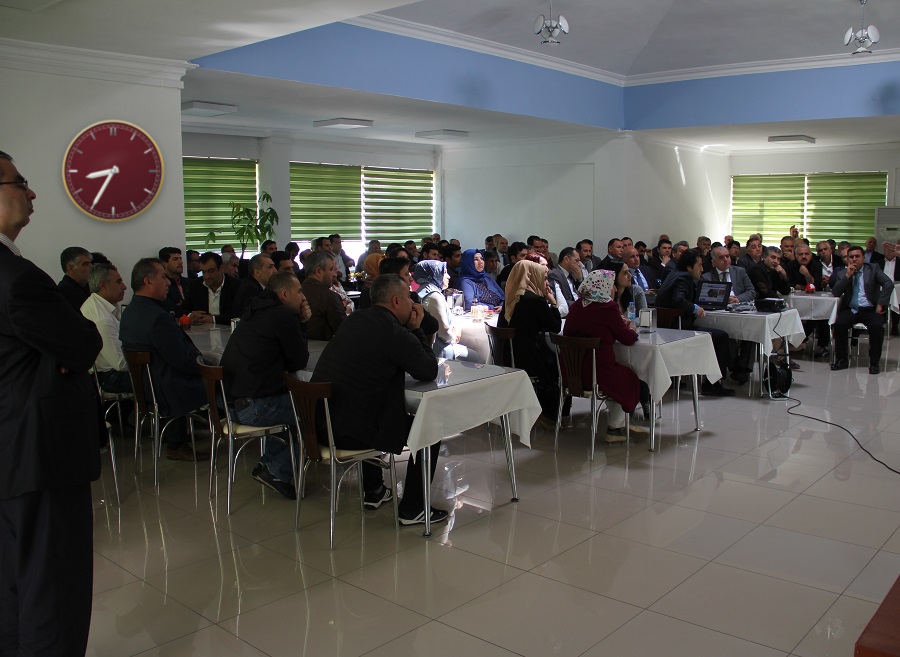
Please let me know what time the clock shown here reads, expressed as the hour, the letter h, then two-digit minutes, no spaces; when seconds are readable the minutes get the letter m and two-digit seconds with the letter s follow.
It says 8h35
